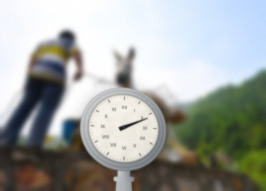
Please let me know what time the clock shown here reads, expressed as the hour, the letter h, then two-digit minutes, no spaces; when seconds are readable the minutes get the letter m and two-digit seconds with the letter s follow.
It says 2h11
